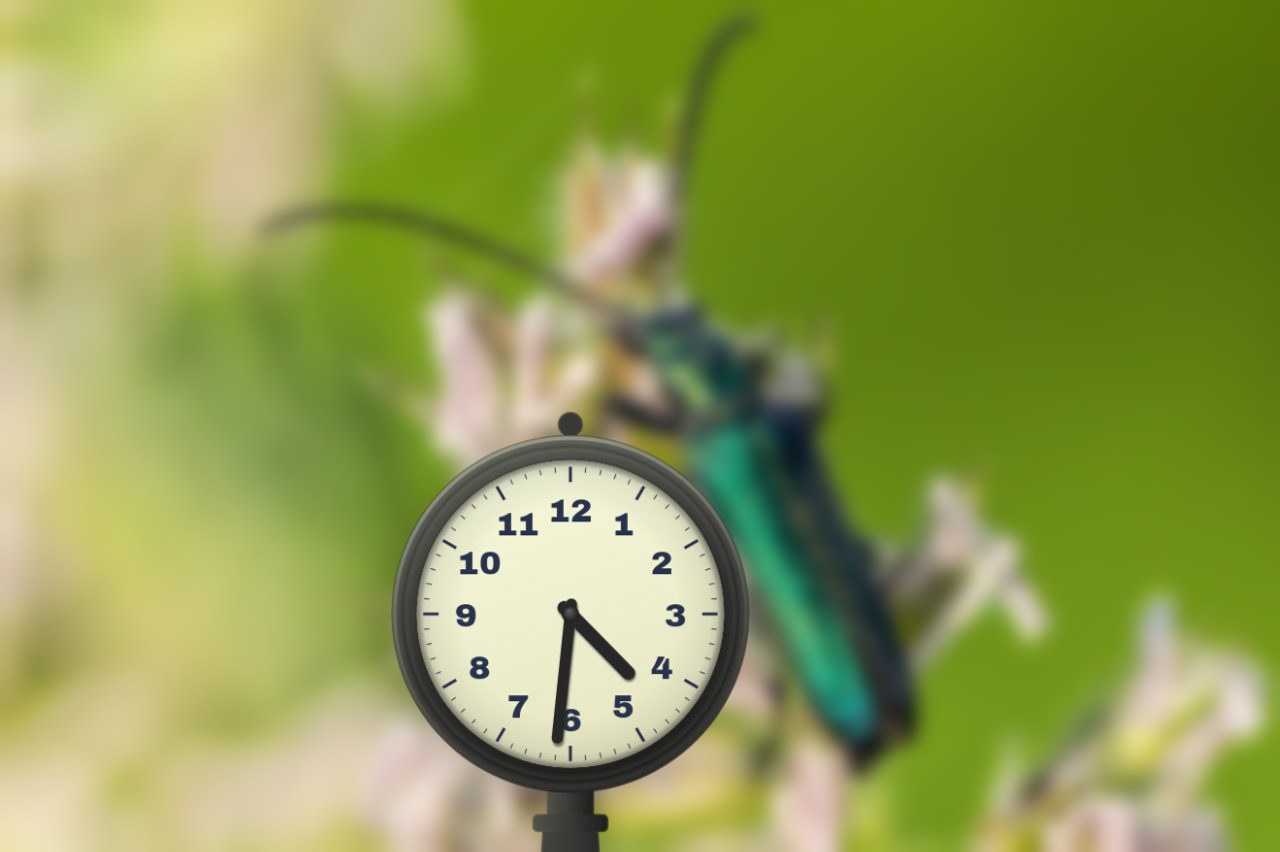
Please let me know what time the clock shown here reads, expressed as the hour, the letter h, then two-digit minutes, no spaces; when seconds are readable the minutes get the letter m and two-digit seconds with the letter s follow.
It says 4h31
